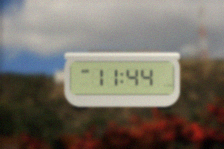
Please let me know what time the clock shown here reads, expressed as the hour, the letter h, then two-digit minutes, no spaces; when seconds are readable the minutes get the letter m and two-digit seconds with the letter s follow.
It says 11h44
